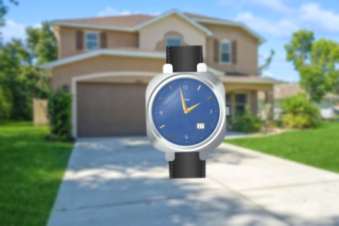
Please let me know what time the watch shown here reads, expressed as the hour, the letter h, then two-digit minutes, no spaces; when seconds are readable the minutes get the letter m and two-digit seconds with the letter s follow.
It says 1h58
